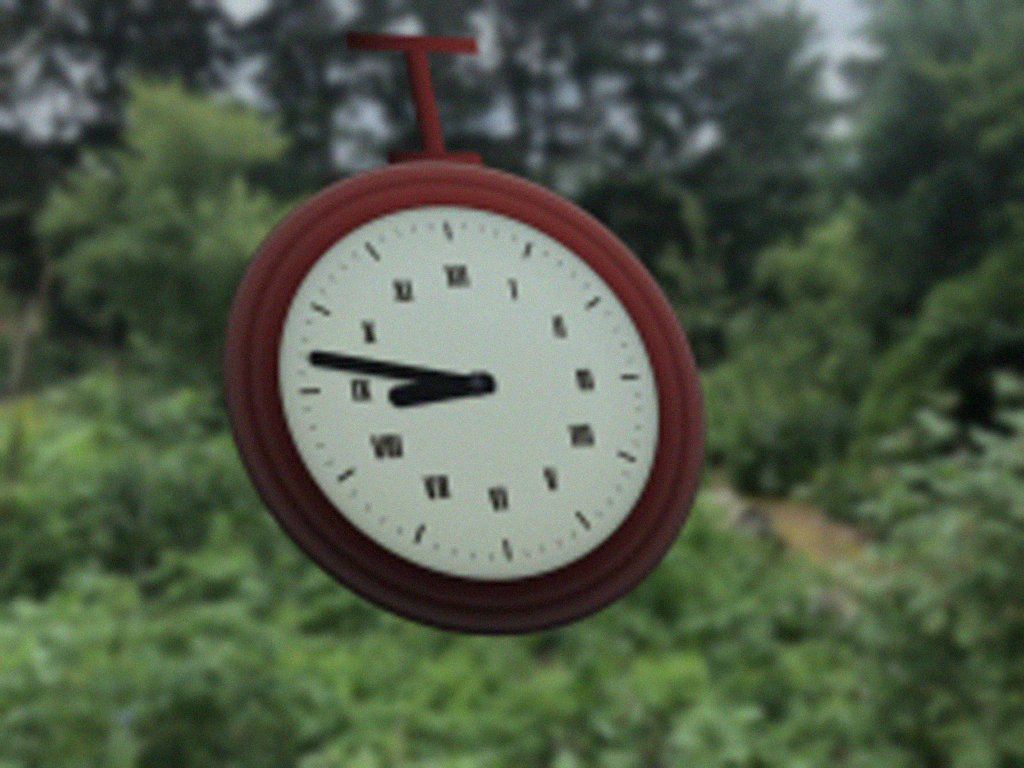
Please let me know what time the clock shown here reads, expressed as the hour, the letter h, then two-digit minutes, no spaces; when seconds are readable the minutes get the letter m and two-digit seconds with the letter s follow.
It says 8h47
